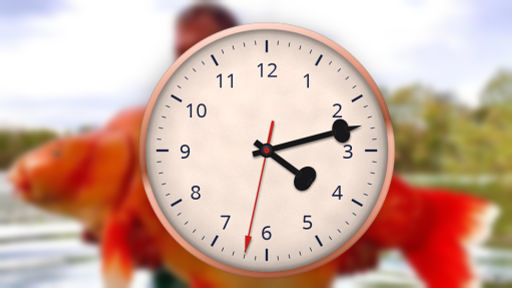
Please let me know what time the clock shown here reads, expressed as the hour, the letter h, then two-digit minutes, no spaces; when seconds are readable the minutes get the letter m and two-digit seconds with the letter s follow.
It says 4h12m32s
